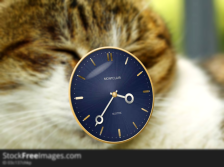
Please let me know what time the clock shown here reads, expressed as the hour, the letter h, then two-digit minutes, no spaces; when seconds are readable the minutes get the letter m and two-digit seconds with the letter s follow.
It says 3h37
